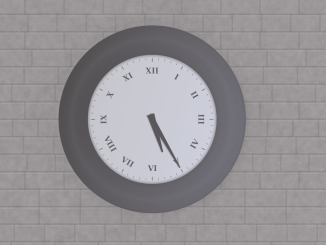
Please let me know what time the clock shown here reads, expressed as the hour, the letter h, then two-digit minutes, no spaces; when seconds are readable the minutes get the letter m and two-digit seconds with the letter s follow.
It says 5h25
